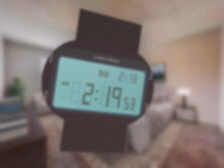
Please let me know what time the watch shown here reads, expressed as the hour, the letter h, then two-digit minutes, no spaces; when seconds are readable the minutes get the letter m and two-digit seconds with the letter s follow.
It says 2h19
